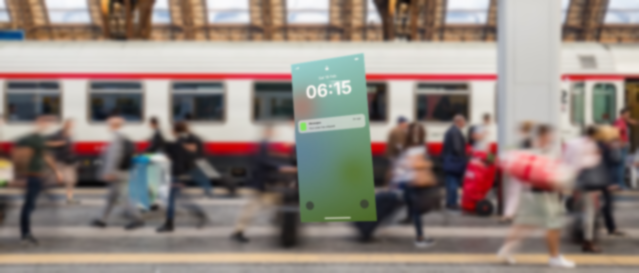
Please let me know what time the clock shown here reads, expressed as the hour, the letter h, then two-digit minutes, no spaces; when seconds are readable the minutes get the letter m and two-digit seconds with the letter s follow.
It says 6h15
